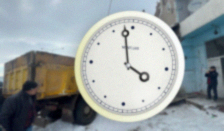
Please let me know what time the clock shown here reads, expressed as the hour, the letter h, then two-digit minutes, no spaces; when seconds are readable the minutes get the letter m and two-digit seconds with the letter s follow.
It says 3h58
